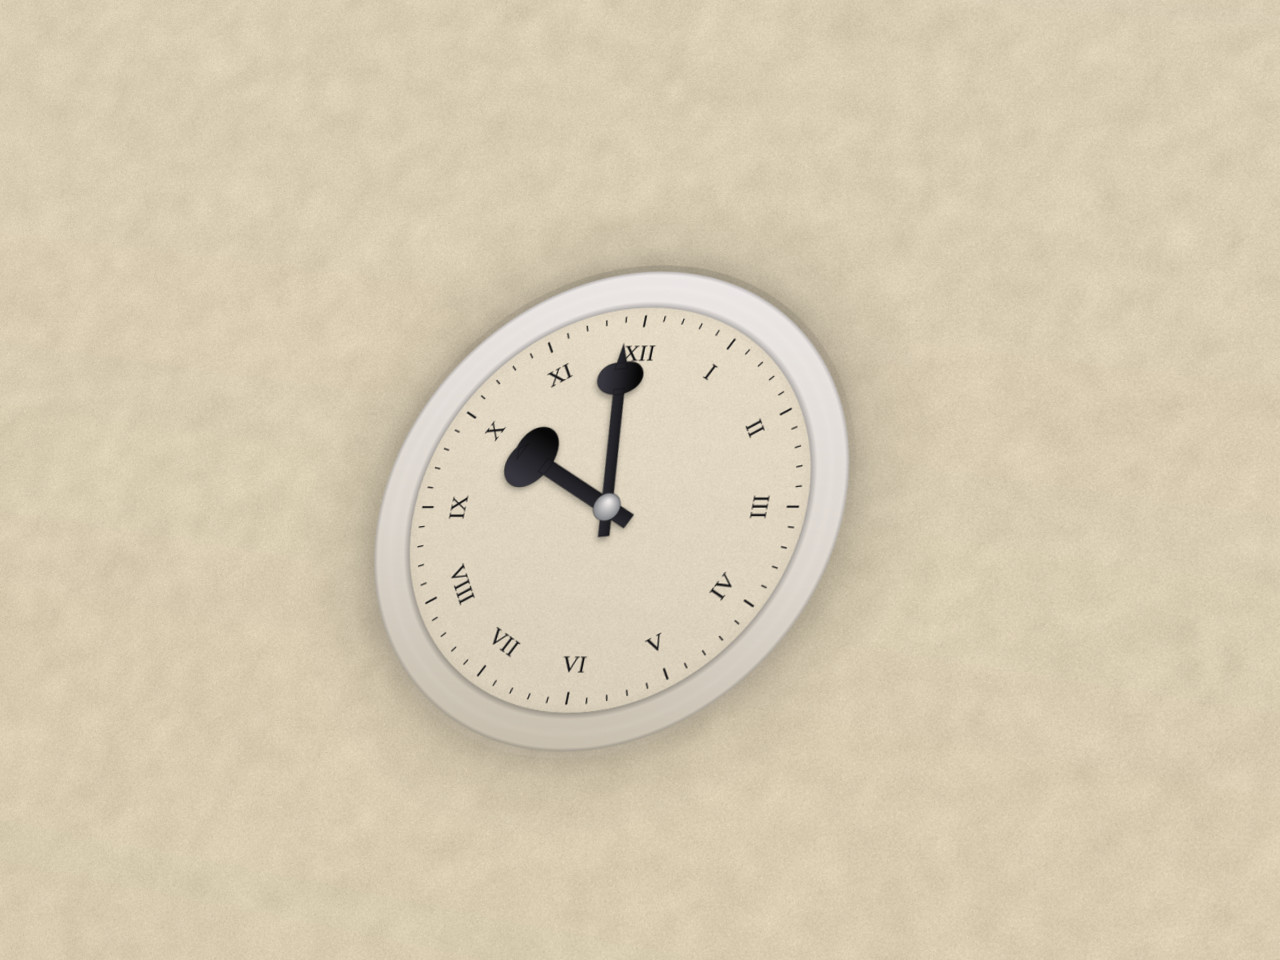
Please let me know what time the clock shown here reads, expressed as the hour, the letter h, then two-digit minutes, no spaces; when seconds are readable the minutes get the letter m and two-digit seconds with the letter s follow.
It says 9h59
